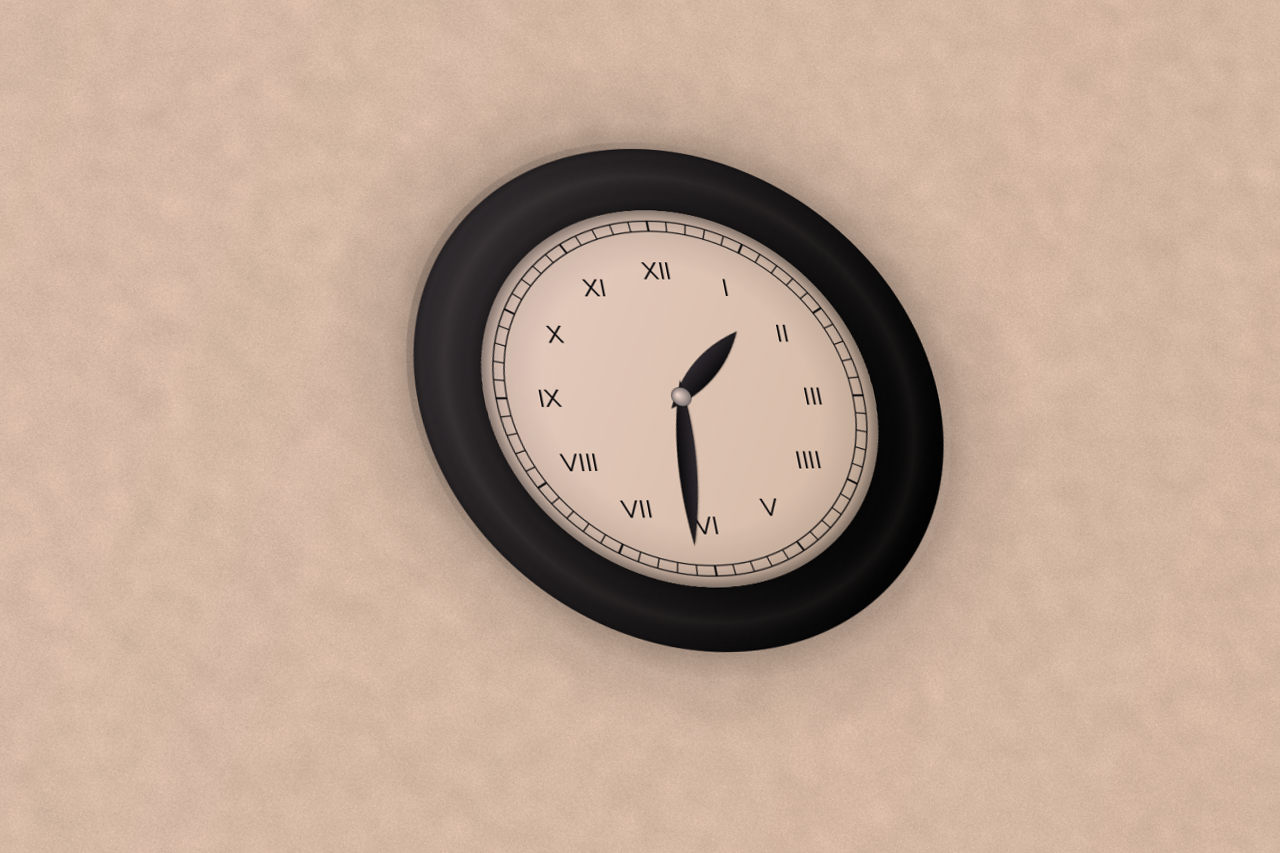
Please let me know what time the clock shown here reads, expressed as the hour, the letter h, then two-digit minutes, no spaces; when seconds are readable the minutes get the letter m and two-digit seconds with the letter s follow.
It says 1h31
